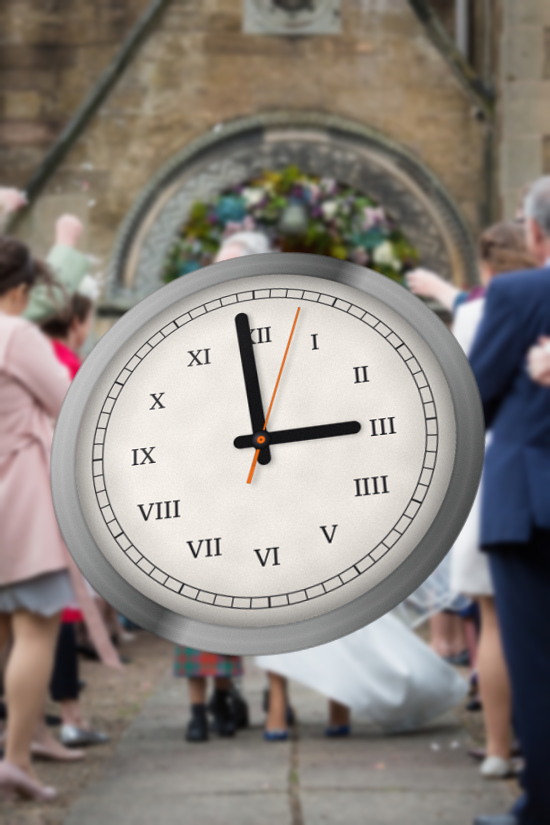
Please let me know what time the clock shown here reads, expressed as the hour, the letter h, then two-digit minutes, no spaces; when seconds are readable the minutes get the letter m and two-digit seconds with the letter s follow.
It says 2h59m03s
